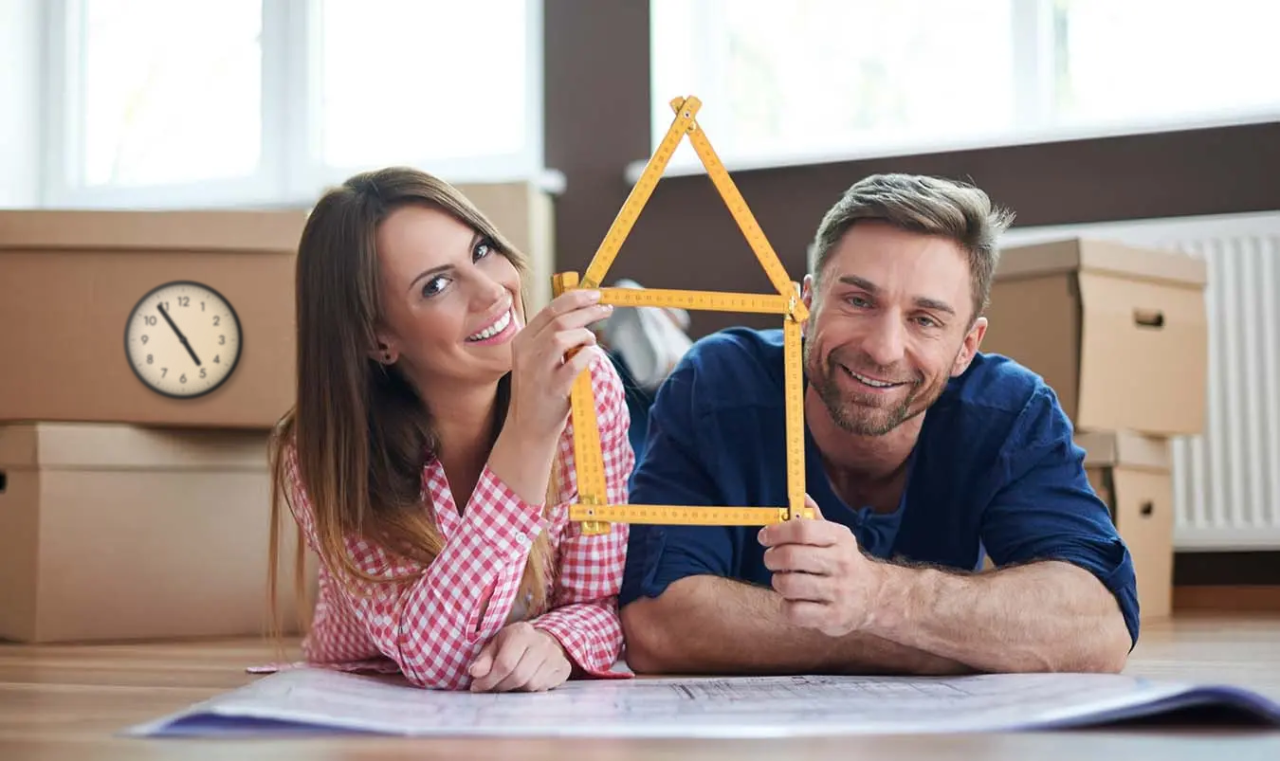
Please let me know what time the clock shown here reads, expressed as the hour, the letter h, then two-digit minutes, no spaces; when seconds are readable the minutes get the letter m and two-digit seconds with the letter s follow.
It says 4h54
